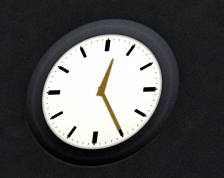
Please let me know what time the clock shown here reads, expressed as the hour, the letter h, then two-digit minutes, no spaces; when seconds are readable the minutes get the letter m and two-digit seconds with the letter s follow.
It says 12h25
